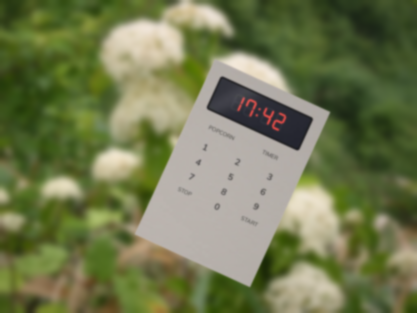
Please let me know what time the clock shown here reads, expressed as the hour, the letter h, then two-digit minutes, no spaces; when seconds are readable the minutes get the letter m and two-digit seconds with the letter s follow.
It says 17h42
